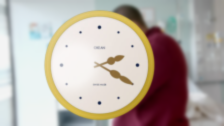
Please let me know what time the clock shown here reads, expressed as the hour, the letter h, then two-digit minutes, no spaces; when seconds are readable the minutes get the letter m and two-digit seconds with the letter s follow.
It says 2h20
